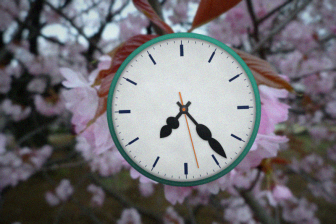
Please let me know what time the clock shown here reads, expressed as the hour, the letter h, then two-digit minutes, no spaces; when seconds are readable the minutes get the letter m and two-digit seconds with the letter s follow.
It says 7h23m28s
